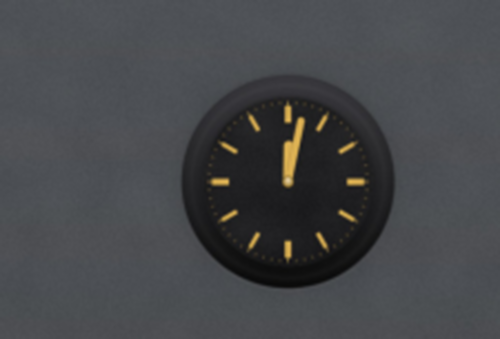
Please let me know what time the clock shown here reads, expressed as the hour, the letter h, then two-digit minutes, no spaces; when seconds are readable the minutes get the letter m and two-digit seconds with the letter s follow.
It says 12h02
